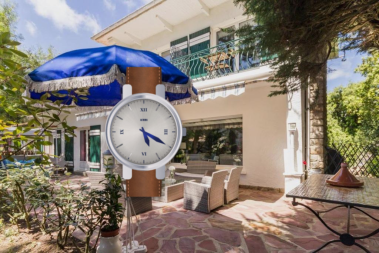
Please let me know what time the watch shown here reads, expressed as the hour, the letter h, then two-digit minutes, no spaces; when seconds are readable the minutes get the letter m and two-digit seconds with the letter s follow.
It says 5h20
